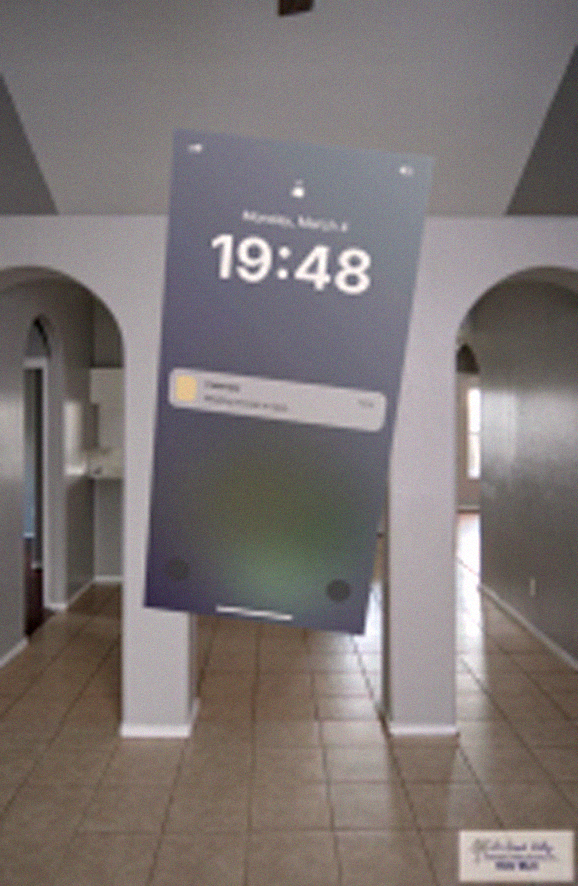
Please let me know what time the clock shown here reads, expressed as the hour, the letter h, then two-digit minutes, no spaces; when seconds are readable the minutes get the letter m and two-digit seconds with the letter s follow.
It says 19h48
